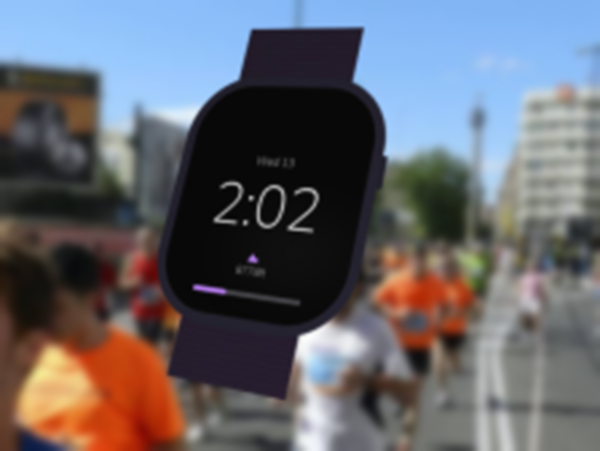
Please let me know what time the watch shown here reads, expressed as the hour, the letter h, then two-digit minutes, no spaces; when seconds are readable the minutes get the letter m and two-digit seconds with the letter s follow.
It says 2h02
